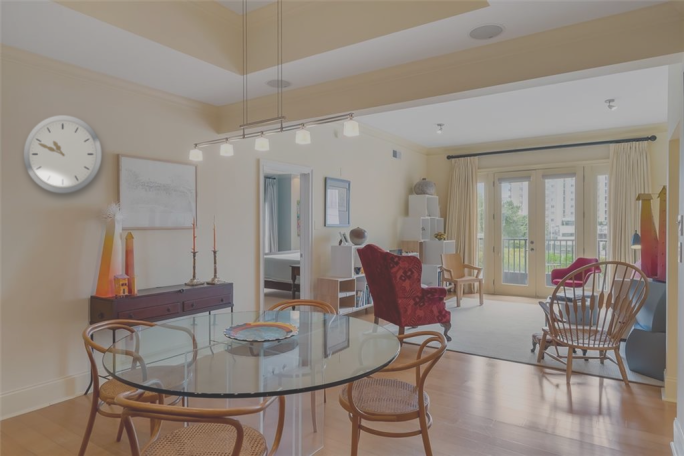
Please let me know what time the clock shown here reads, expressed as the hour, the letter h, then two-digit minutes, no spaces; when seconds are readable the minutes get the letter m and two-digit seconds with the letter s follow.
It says 10h49
